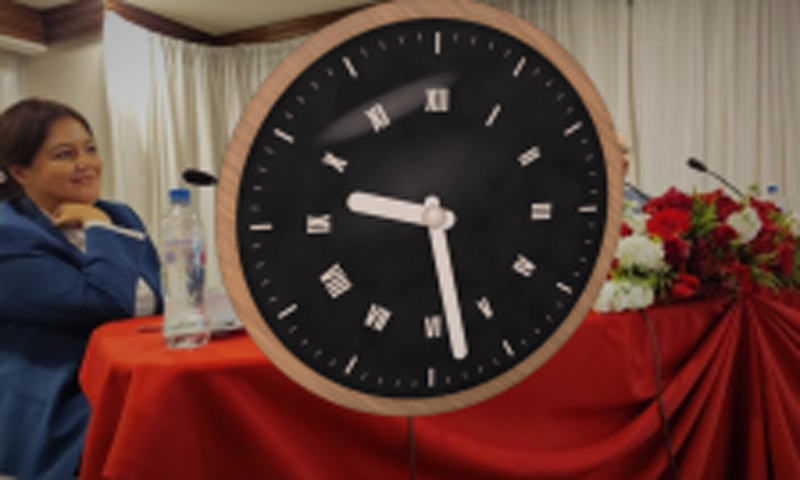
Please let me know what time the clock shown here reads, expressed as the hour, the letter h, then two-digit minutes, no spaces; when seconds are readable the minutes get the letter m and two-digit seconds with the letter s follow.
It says 9h28
